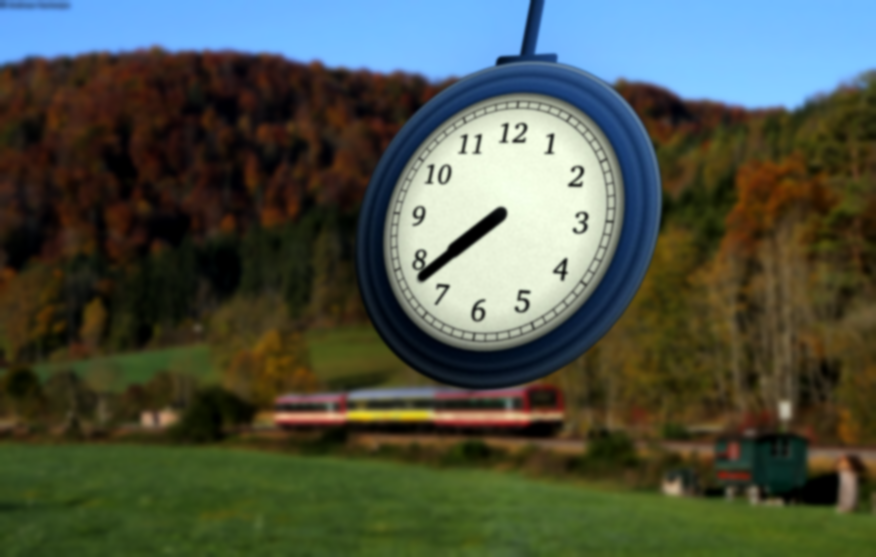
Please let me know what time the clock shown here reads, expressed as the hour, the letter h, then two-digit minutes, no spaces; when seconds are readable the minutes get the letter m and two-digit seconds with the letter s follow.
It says 7h38
